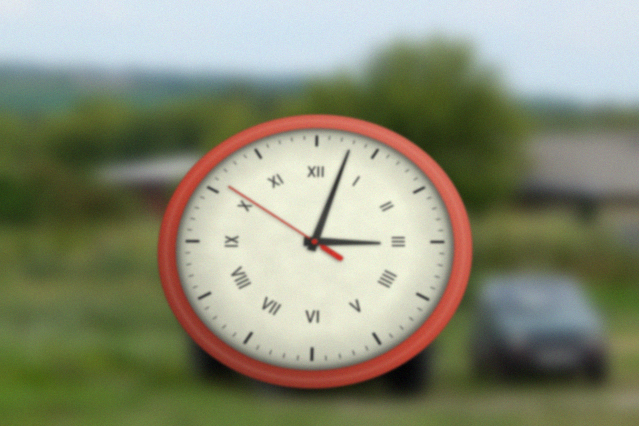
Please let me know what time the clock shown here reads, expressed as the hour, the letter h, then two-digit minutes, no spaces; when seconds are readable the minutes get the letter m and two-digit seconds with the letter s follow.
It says 3h02m51s
